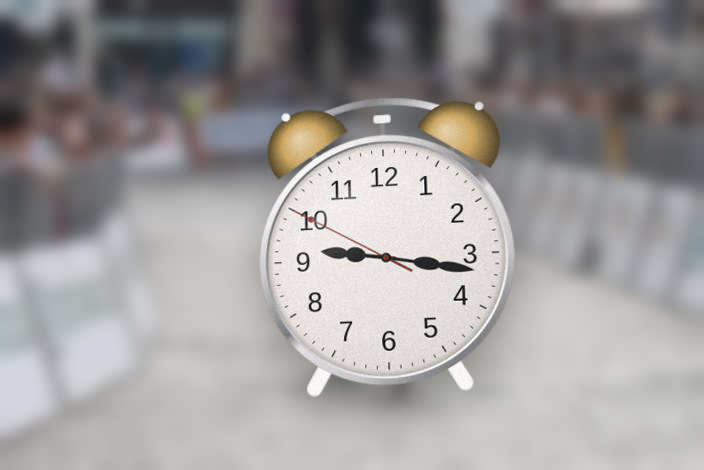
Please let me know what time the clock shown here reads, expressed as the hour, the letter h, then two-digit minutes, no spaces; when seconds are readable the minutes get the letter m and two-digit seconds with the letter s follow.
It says 9h16m50s
